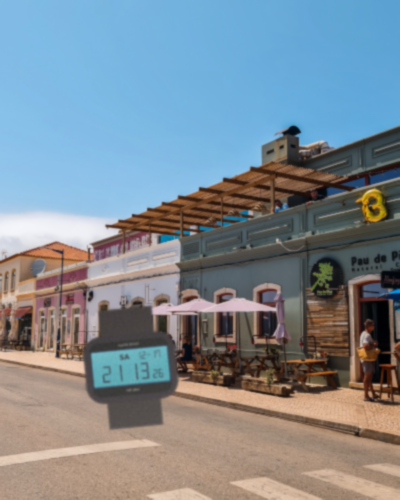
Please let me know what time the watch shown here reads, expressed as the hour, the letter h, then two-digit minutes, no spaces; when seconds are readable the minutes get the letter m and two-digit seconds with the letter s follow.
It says 21h13
